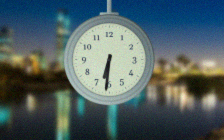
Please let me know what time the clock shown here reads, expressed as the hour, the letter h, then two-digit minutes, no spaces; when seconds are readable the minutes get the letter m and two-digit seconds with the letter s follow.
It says 6h31
